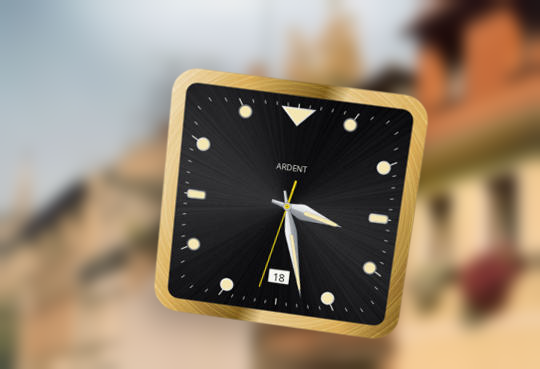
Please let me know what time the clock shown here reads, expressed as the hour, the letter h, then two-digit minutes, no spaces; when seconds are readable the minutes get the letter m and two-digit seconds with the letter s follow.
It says 3h27m32s
